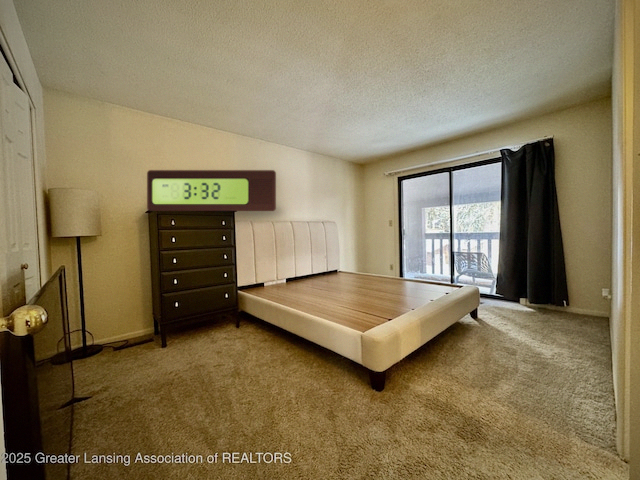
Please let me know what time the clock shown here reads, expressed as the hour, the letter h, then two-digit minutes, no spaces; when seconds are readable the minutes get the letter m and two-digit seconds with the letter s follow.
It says 3h32
